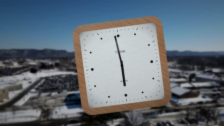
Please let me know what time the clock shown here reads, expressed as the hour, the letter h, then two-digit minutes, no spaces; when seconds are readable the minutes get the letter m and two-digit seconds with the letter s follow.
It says 5h59
